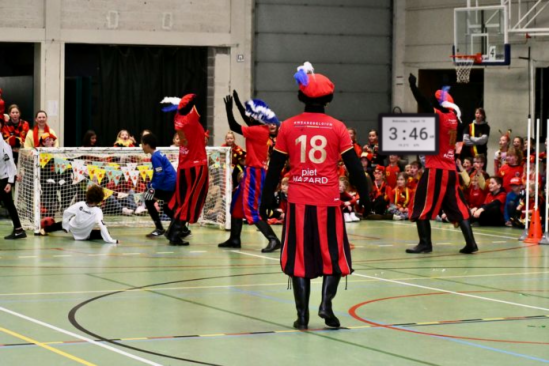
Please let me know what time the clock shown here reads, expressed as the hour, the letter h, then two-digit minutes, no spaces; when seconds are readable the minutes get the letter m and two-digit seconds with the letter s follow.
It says 3h46
